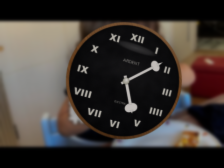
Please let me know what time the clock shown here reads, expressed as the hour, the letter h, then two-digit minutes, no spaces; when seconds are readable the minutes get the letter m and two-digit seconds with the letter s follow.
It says 5h08
